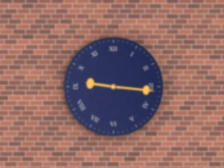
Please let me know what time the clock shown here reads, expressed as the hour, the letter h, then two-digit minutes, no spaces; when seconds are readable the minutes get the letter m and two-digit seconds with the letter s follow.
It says 9h16
